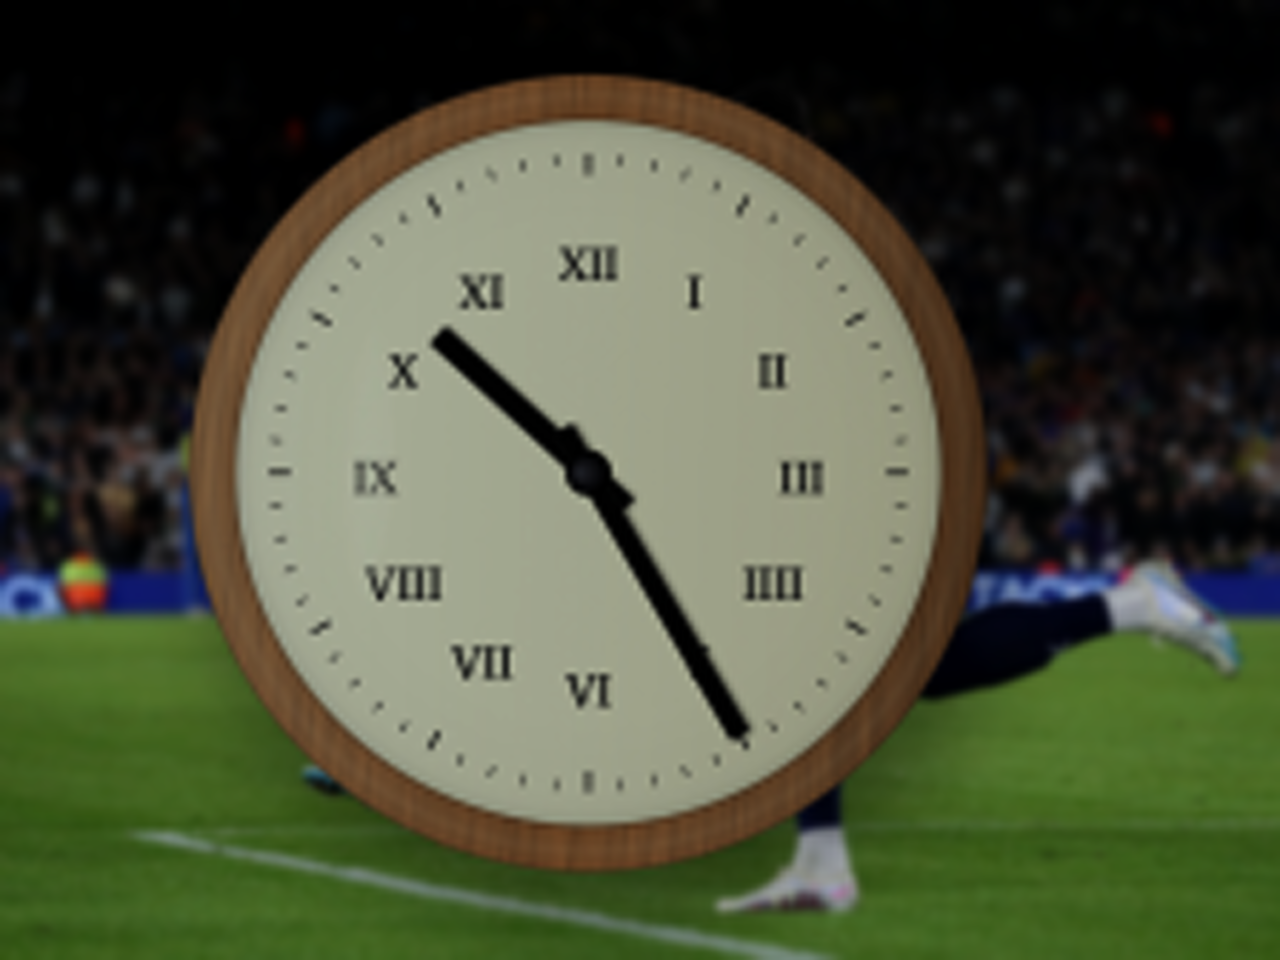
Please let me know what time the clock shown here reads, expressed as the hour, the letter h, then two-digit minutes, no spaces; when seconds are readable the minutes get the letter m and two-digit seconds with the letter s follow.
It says 10h25
